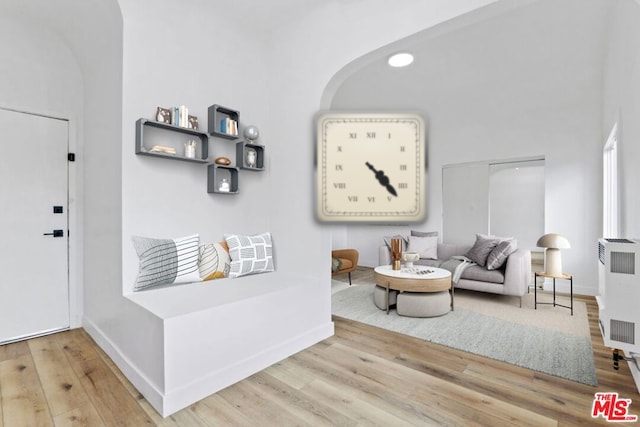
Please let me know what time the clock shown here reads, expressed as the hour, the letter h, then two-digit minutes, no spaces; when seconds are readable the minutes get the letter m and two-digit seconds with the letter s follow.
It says 4h23
